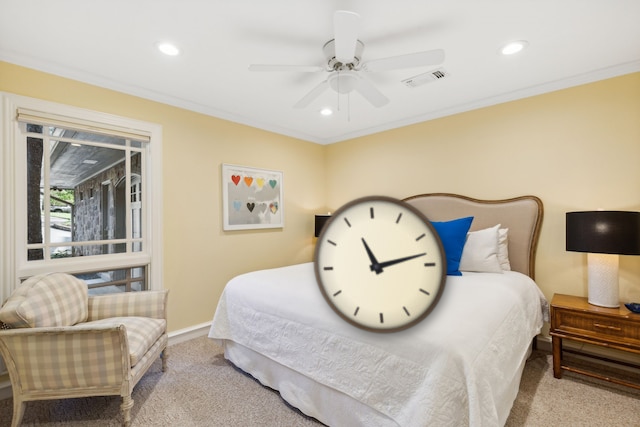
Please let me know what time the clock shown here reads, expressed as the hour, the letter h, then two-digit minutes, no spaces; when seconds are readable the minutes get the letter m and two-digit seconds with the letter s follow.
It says 11h13
